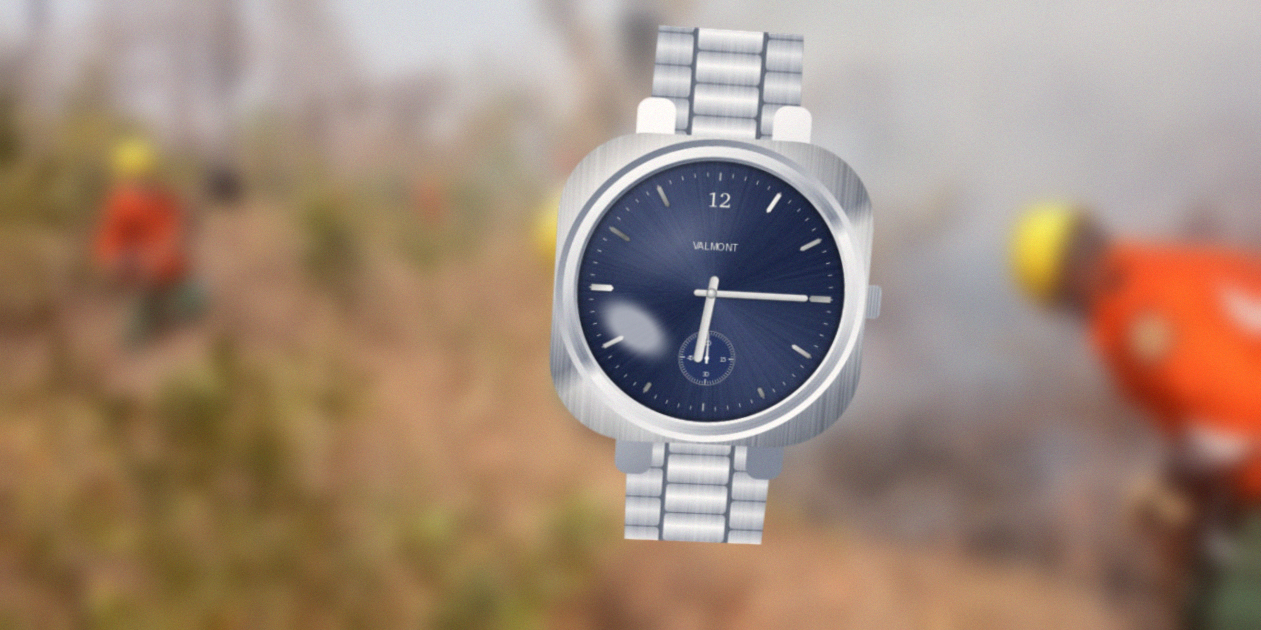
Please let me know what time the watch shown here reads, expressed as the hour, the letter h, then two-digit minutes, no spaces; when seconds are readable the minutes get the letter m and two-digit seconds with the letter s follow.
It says 6h15
